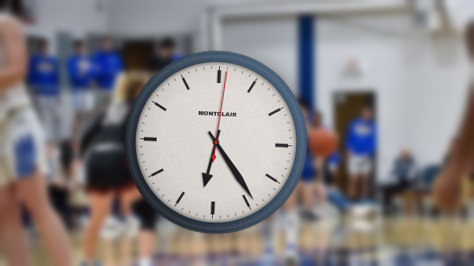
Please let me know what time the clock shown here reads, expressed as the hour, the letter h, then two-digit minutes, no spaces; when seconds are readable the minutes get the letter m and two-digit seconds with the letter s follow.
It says 6h24m01s
